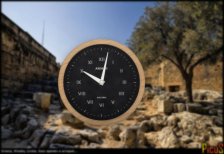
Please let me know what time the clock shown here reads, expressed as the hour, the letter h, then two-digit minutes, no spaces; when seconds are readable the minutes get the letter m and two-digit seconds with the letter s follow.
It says 10h02
